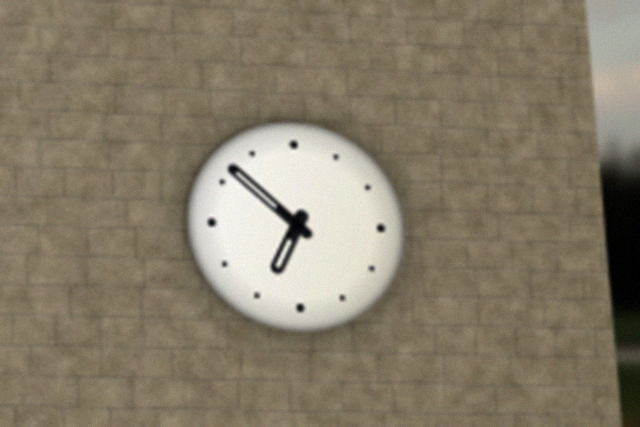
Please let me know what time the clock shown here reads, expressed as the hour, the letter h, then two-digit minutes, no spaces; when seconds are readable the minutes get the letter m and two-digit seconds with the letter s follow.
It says 6h52
